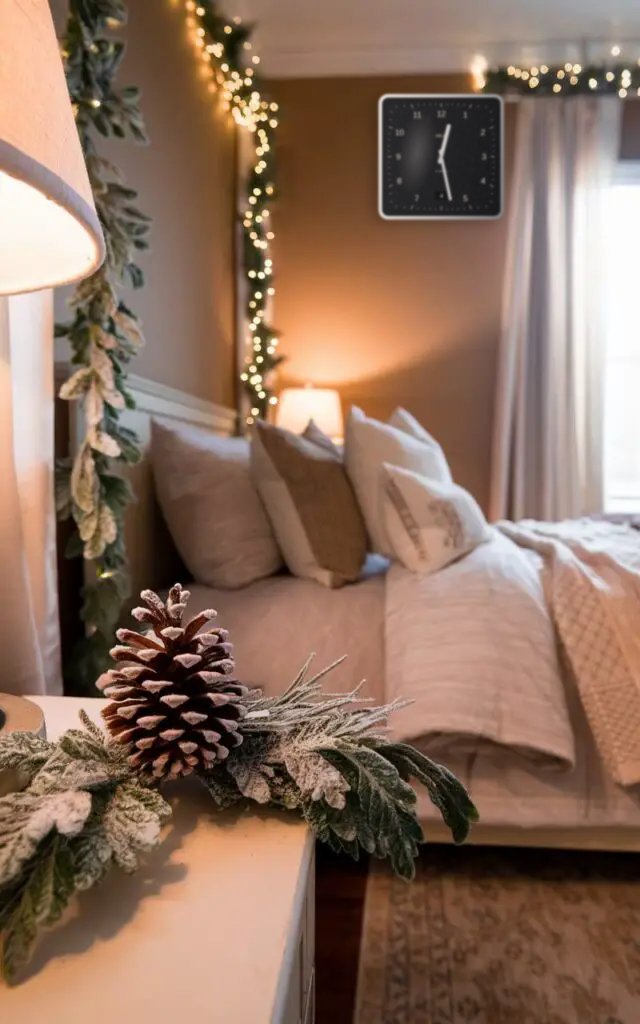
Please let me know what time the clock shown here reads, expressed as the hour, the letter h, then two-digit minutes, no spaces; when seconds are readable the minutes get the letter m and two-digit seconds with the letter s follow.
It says 12h28
